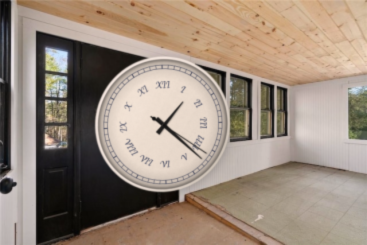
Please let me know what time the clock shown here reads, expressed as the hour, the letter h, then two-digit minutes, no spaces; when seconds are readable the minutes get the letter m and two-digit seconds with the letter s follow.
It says 1h22m21s
